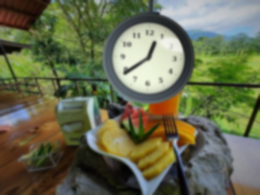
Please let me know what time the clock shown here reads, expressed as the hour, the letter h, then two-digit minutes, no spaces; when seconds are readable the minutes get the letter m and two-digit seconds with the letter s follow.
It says 12h39
